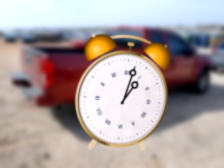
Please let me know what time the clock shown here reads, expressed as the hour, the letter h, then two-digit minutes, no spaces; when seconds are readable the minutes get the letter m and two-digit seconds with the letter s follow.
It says 1h02
